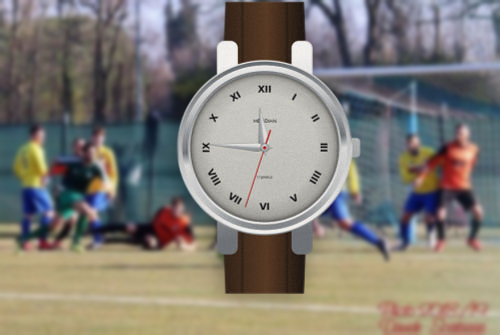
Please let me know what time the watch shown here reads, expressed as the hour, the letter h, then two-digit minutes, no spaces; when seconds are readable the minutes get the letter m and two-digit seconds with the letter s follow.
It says 11h45m33s
